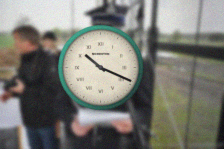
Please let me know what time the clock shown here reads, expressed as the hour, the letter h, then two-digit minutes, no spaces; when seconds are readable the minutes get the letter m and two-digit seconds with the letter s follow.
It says 10h19
